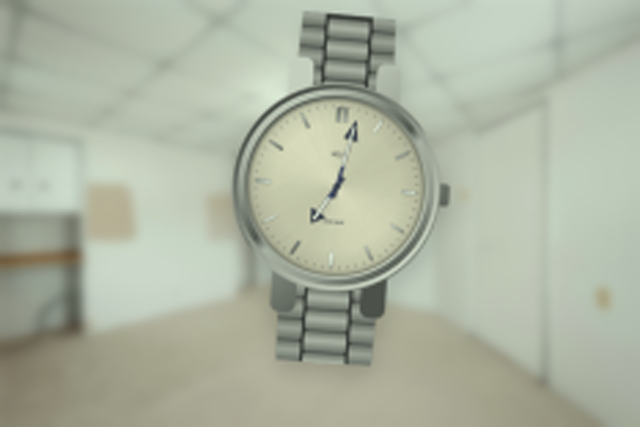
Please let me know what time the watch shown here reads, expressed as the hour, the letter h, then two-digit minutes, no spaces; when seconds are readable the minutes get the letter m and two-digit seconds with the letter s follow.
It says 7h02
